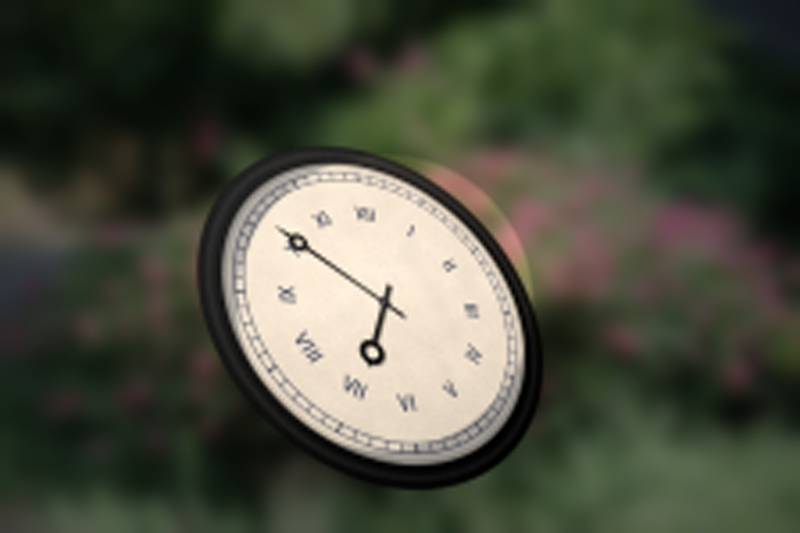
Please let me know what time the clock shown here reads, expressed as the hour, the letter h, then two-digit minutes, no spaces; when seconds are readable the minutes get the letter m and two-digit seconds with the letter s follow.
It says 6h51
